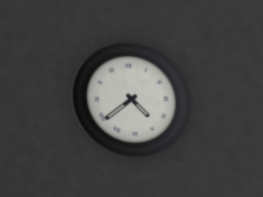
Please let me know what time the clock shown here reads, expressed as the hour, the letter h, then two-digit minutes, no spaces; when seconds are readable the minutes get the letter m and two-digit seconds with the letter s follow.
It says 4h39
